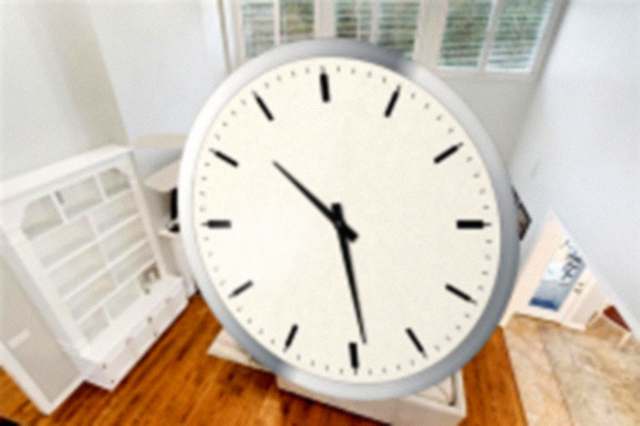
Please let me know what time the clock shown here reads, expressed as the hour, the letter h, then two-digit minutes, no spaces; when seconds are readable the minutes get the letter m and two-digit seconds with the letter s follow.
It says 10h29
